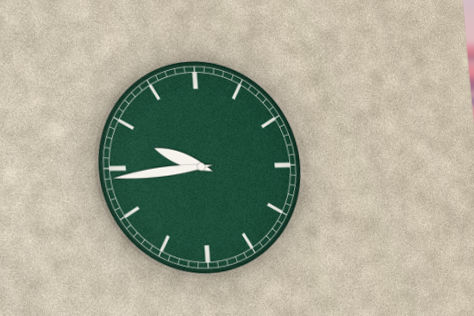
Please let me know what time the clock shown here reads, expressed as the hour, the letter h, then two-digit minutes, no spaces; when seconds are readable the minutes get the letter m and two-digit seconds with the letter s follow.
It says 9h44
